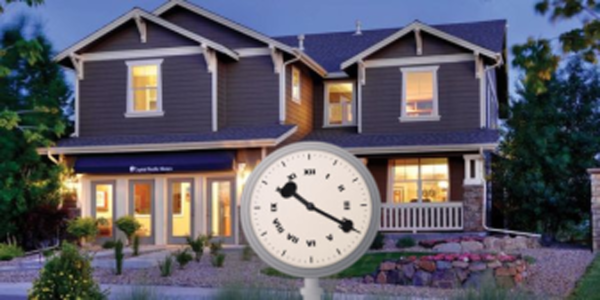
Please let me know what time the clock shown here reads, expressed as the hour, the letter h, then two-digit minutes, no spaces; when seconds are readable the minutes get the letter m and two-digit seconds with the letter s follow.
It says 10h20
